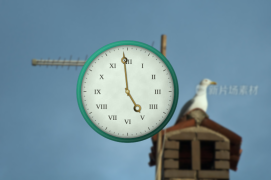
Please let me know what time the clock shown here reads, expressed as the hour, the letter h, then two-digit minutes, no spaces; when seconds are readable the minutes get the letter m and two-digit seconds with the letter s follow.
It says 4h59
